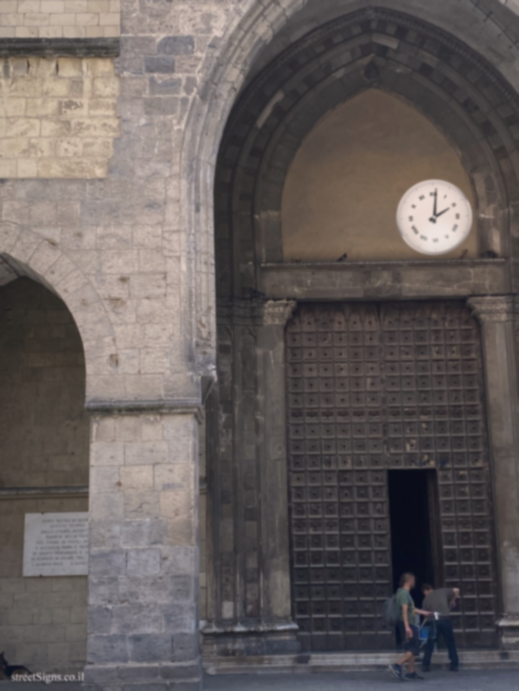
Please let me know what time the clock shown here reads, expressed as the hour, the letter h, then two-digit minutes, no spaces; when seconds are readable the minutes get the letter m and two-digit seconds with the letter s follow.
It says 2h01
